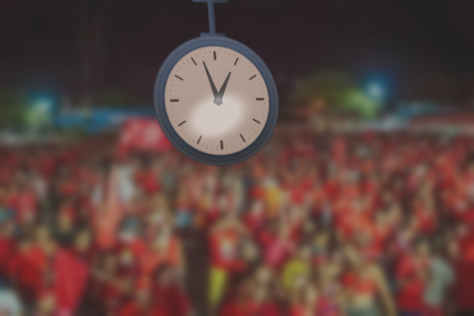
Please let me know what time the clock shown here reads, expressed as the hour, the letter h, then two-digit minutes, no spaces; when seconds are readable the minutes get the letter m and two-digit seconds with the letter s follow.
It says 12h57
